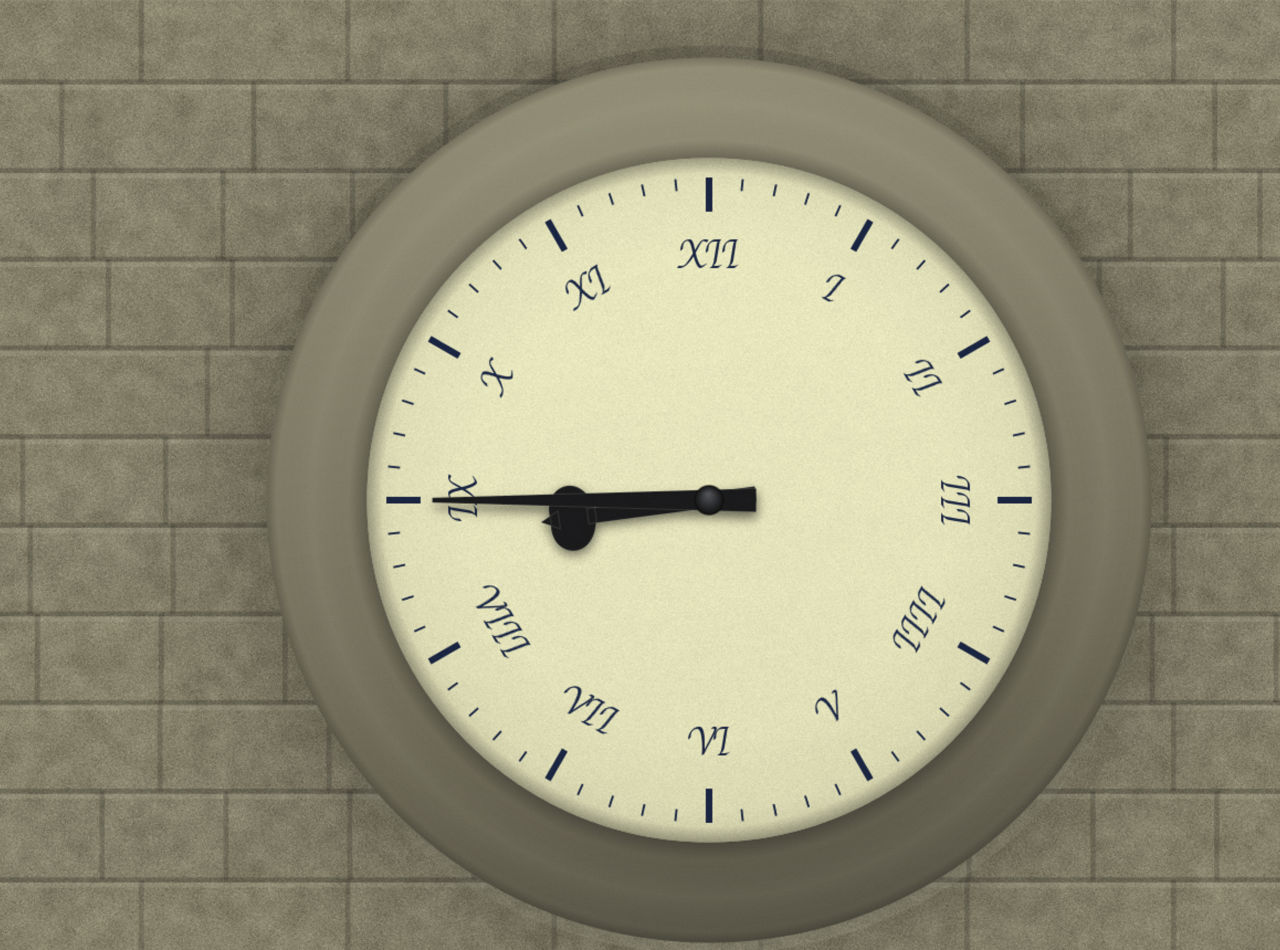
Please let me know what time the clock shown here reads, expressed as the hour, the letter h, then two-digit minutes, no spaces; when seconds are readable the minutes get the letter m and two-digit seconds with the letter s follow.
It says 8h45
